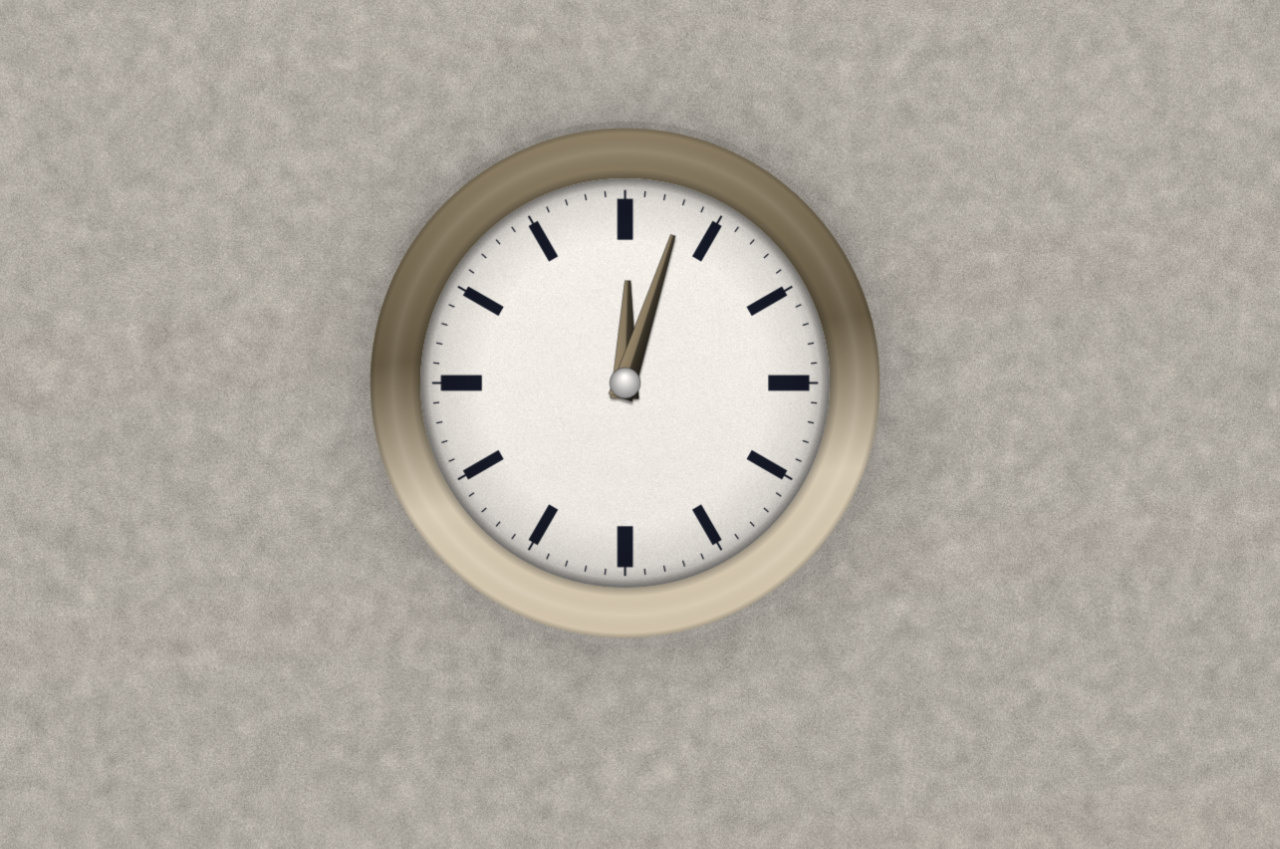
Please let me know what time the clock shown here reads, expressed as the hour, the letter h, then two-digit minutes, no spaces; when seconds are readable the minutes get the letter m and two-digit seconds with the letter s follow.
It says 12h03
